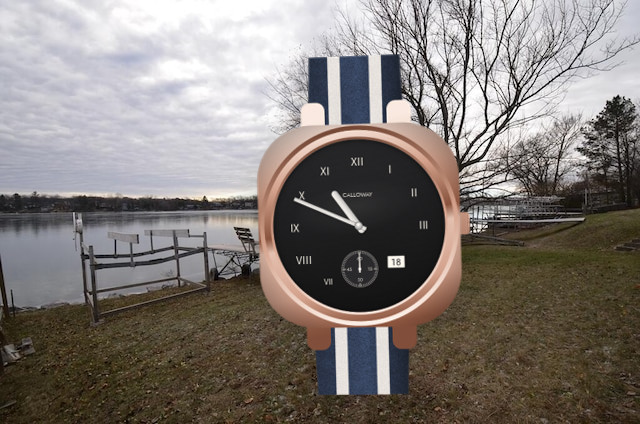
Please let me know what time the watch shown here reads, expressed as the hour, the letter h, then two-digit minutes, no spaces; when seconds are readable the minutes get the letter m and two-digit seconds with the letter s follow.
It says 10h49
